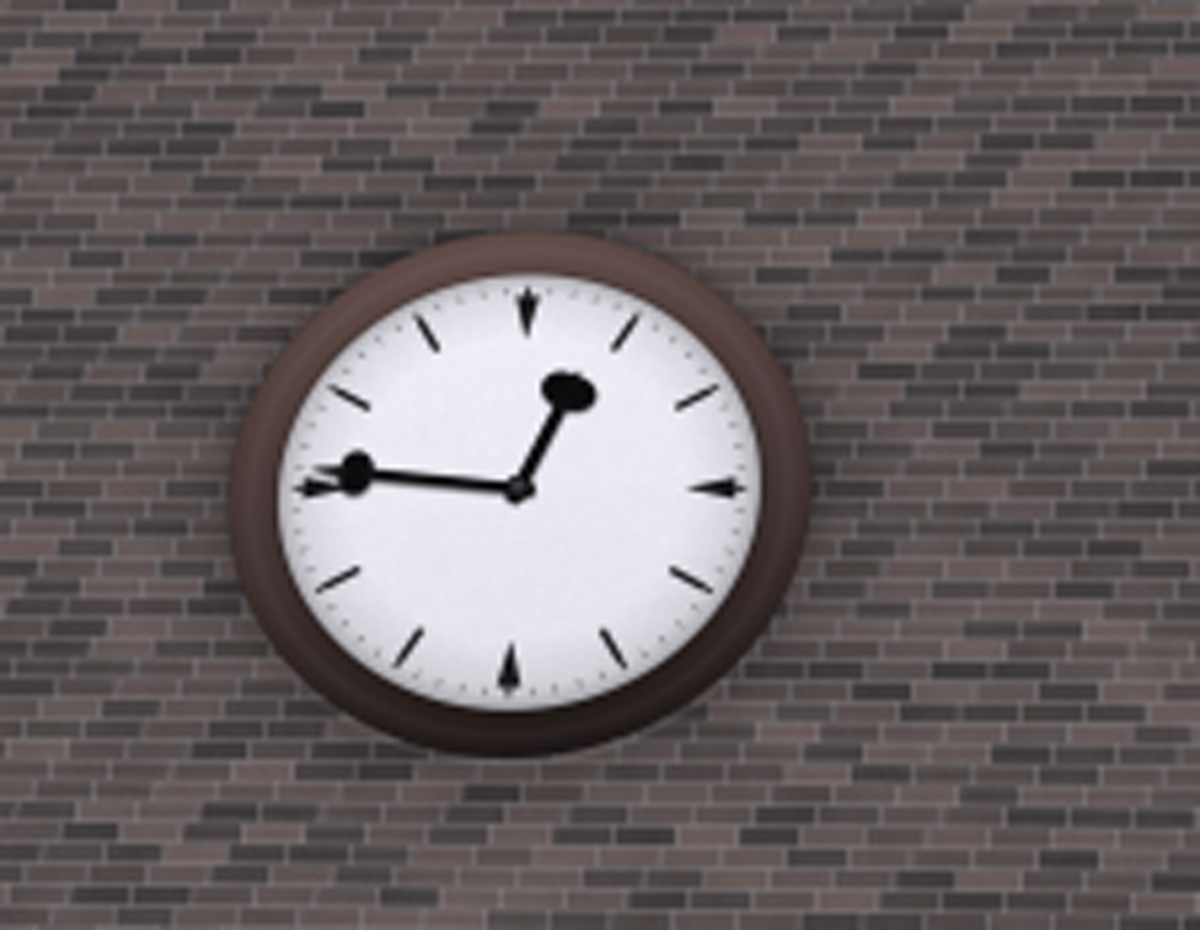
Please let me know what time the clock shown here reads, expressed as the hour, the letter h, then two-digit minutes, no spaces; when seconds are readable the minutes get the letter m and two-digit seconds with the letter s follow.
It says 12h46
